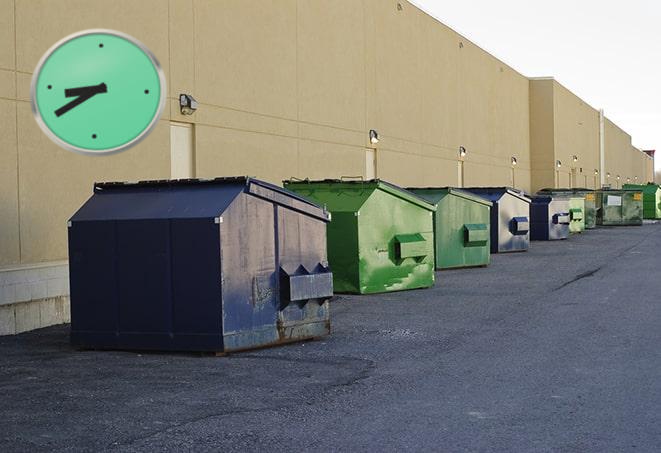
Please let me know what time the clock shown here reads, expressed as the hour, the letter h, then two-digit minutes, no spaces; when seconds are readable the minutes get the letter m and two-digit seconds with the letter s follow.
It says 8h39
